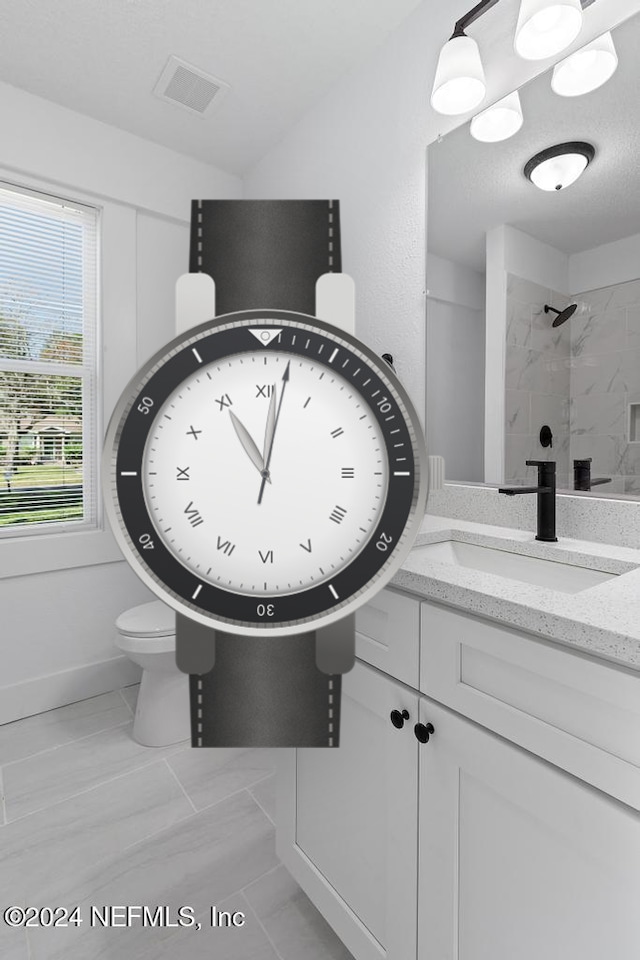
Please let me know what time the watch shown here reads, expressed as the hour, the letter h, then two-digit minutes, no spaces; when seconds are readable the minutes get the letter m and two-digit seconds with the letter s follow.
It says 11h01m02s
